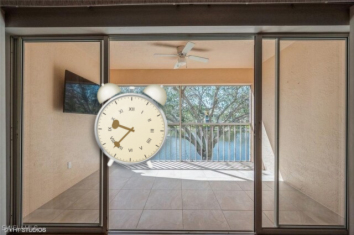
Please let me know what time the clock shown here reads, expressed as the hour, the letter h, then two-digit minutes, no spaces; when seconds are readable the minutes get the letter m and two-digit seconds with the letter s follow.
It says 9h37
